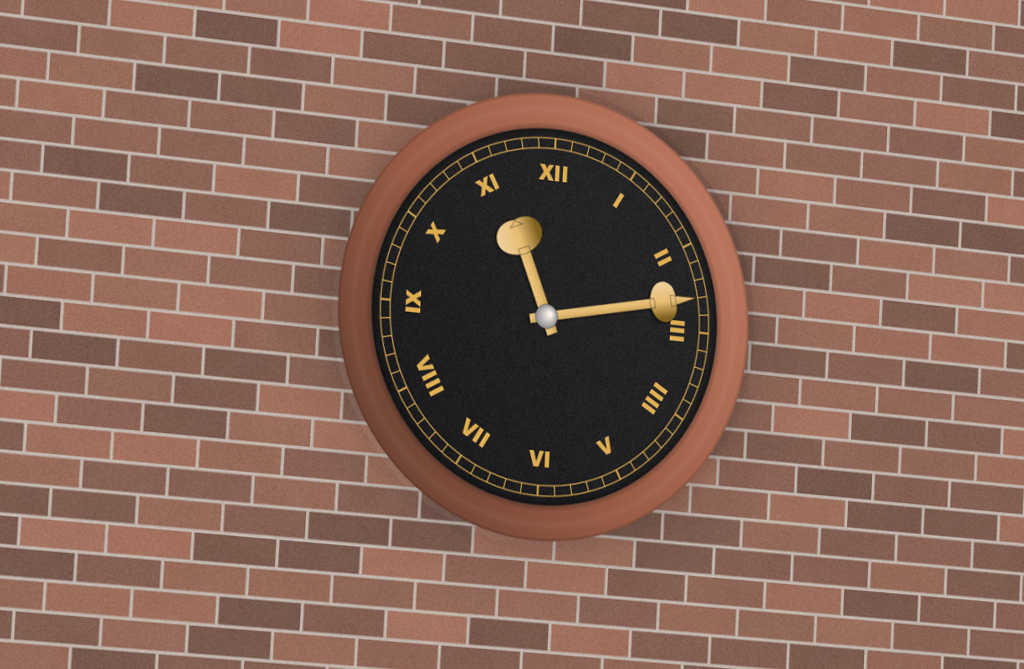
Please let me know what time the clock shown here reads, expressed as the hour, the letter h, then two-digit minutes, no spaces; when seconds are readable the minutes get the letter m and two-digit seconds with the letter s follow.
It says 11h13
